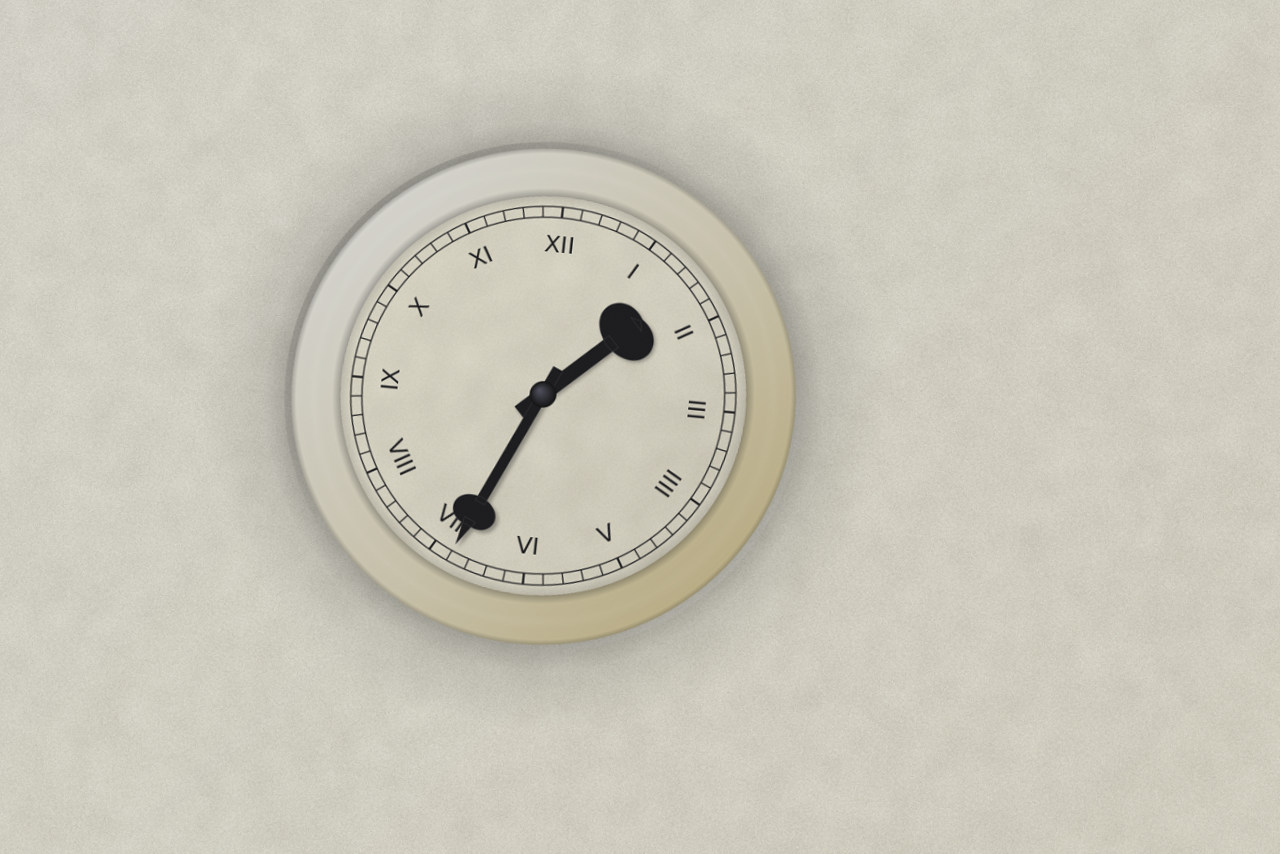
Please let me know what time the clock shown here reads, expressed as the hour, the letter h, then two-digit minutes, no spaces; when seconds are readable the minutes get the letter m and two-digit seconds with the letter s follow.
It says 1h34
